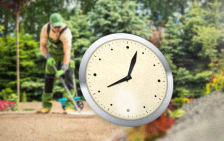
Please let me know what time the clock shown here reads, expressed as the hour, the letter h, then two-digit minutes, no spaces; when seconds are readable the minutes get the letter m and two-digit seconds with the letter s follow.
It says 8h03
